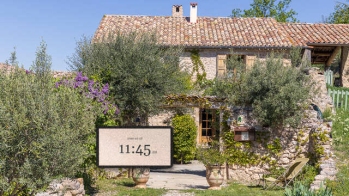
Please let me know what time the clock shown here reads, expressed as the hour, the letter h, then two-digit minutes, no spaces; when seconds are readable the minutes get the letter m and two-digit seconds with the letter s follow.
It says 11h45
